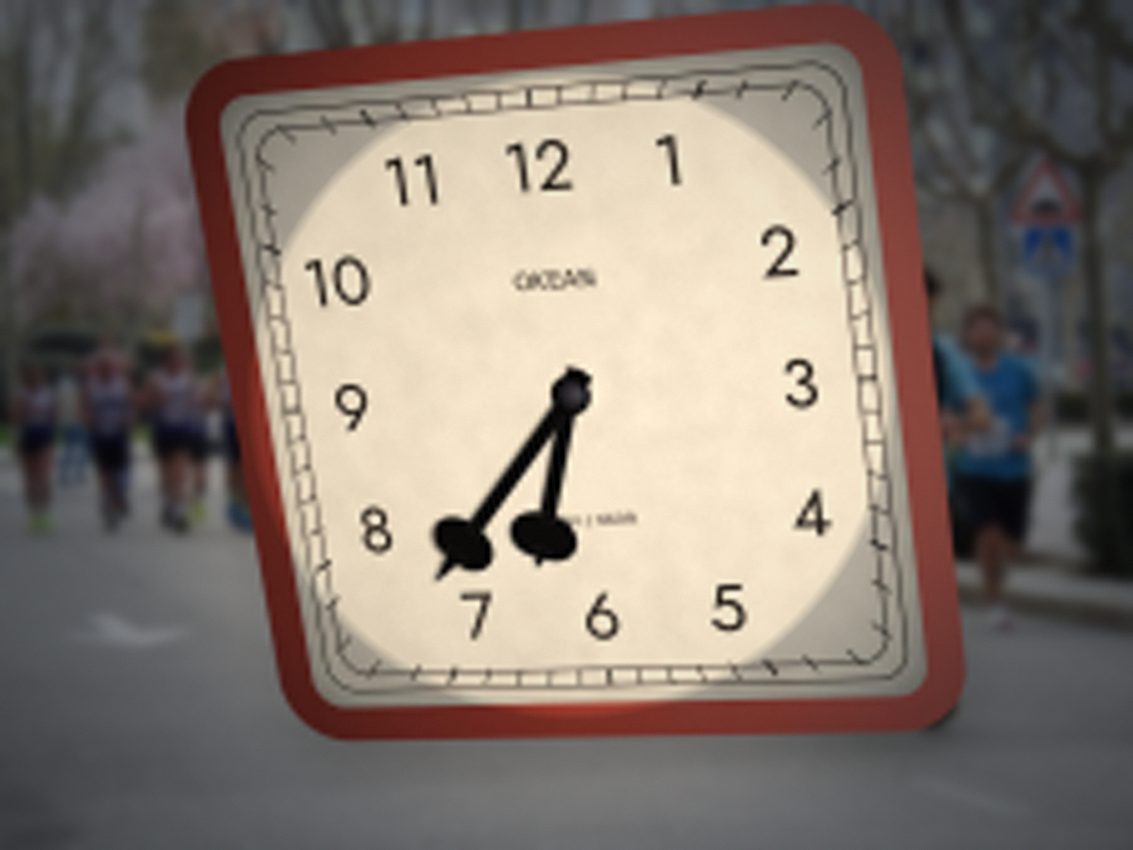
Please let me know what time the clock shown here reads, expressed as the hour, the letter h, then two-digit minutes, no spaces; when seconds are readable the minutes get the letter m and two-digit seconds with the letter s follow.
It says 6h37
